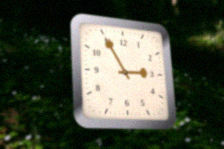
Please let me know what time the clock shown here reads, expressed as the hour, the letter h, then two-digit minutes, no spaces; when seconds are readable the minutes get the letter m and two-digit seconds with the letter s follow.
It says 2h55
